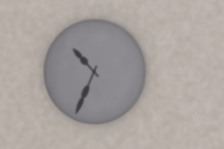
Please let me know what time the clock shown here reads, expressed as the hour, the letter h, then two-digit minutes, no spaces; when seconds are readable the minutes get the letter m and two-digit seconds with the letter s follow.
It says 10h34
